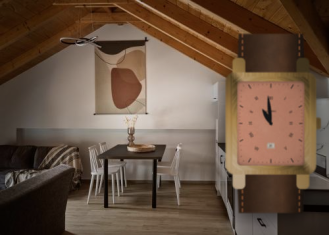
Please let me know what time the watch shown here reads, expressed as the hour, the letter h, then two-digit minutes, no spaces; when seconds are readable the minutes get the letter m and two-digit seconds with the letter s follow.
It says 10h59
